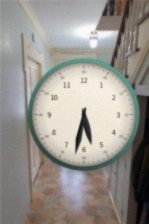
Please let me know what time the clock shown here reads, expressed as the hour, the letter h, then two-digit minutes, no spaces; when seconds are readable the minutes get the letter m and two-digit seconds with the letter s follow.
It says 5h32
